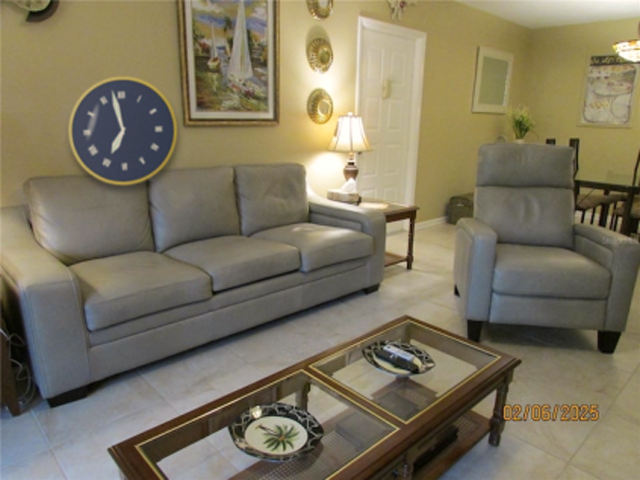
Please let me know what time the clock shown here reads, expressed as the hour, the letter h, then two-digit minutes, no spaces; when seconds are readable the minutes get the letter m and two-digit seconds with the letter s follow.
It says 6h58
